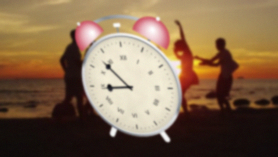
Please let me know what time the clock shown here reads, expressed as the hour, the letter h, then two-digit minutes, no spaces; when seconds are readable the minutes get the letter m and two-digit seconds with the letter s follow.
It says 8h53
